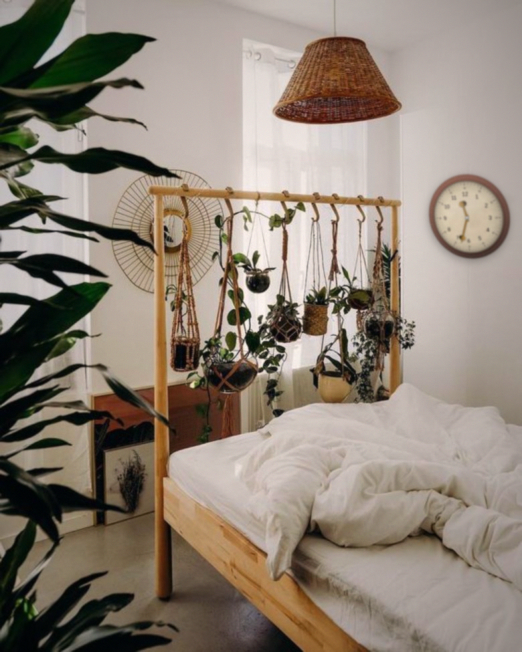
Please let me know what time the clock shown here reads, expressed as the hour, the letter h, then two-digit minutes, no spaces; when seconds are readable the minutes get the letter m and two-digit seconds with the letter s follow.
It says 11h33
